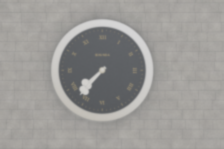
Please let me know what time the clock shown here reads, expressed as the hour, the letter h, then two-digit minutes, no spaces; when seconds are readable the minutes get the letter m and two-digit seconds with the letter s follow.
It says 7h37
